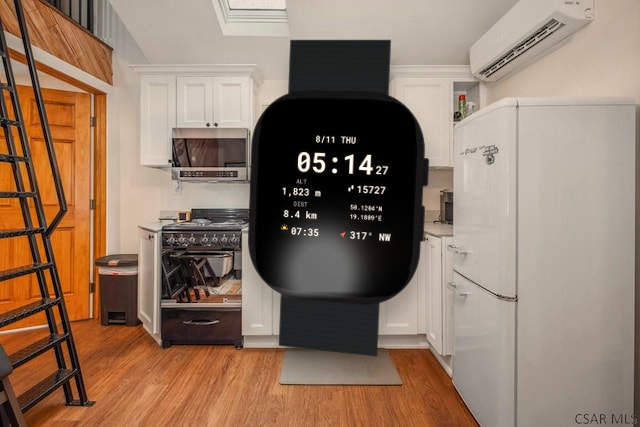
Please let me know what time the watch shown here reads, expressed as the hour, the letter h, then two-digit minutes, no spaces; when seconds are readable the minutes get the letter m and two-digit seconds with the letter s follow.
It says 5h14m27s
